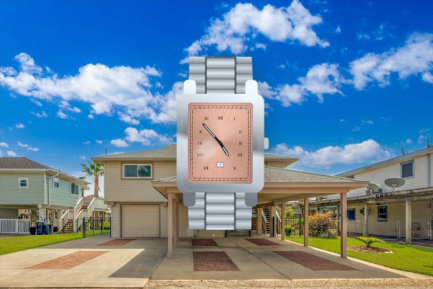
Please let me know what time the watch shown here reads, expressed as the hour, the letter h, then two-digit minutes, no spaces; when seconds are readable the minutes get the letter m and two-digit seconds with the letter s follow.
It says 4h53
